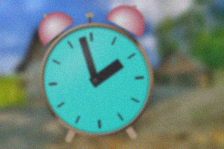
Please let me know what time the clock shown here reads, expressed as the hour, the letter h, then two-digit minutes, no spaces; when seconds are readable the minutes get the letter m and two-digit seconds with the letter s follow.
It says 1h58
